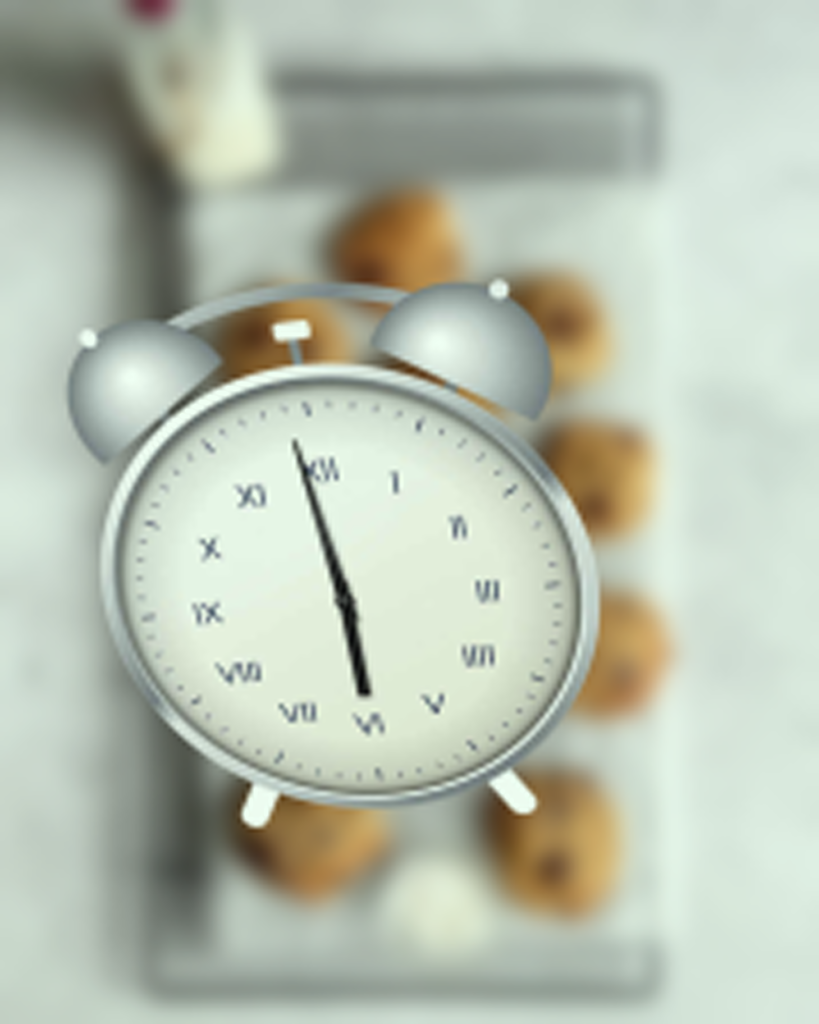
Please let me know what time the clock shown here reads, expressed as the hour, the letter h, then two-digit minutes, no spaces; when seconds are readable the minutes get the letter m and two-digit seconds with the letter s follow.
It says 5h59
